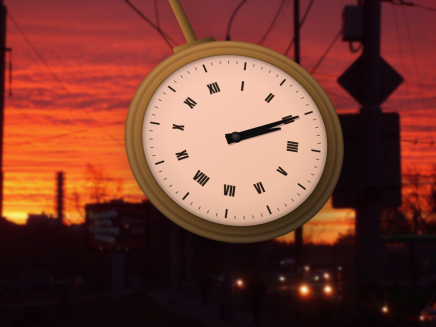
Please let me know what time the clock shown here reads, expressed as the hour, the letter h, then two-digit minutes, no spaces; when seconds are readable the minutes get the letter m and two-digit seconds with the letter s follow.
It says 3h15
